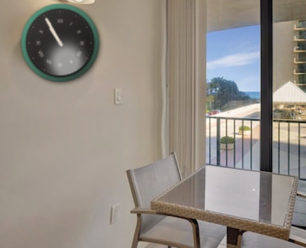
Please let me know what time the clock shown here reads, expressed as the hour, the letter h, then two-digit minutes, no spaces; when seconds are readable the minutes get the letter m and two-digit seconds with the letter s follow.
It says 10h55
